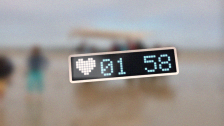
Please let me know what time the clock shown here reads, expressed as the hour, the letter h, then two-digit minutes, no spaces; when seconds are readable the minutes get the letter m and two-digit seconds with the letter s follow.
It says 1h58
